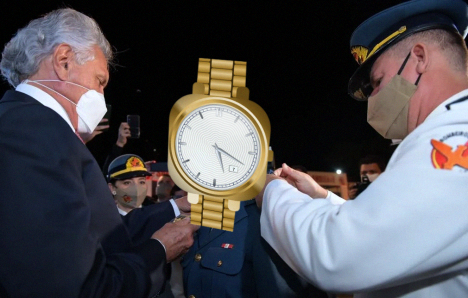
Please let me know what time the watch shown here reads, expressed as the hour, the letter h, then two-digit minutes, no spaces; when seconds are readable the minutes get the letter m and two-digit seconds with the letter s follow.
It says 5h19
